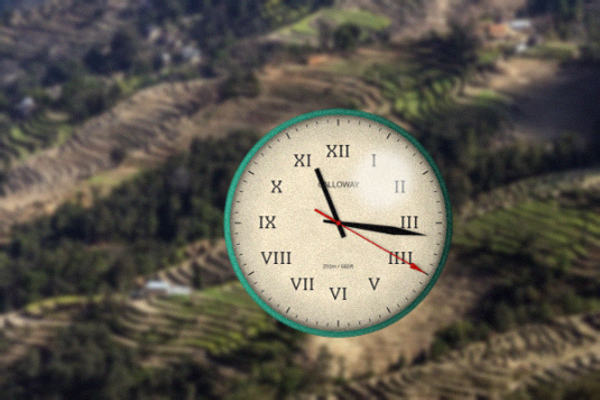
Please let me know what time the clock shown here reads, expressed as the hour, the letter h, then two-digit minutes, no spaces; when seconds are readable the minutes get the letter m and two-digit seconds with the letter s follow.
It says 11h16m20s
